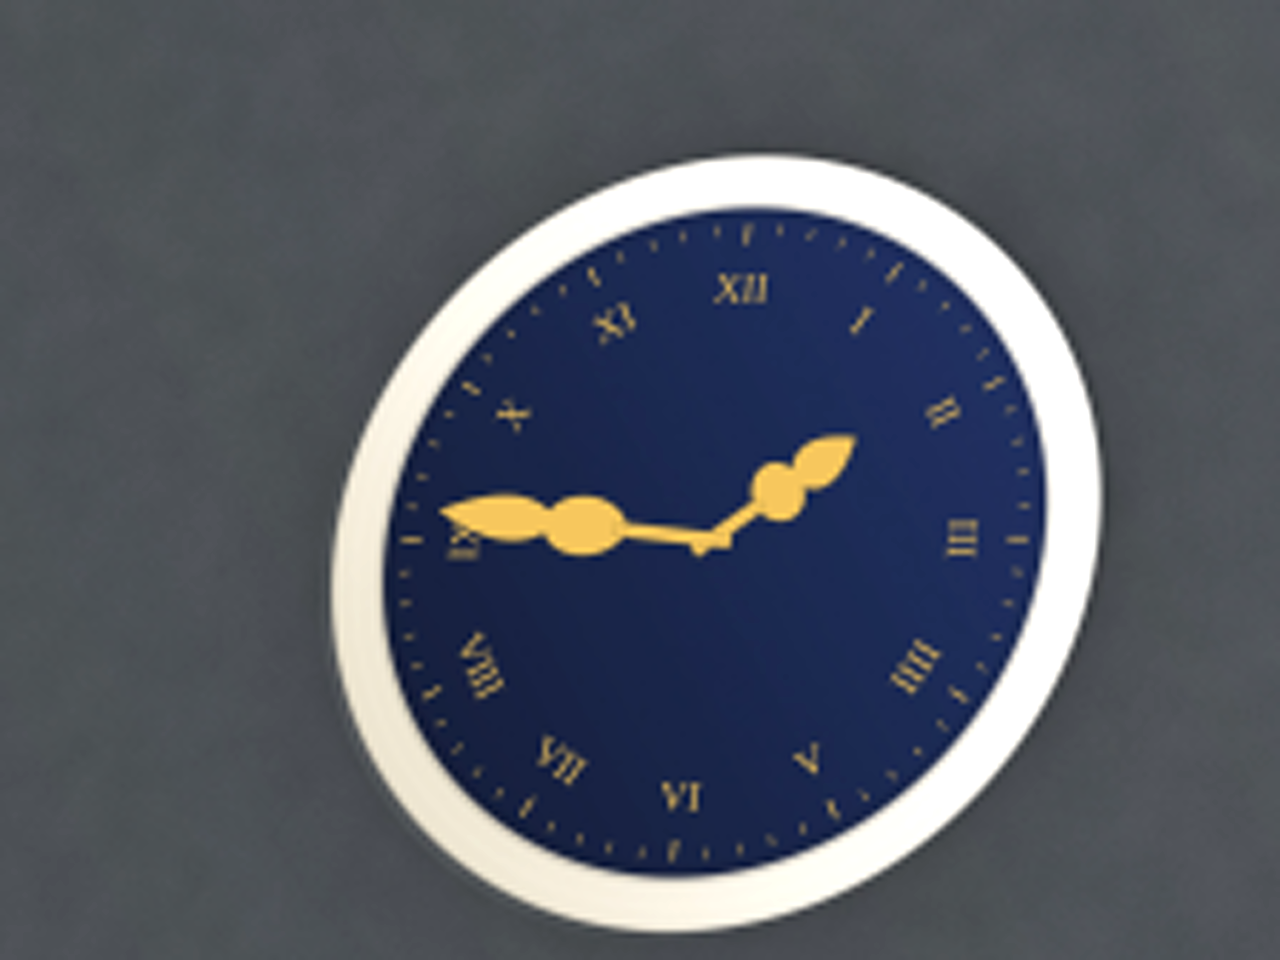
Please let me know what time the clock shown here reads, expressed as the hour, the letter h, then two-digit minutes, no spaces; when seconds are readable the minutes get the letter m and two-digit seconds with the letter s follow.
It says 1h46
